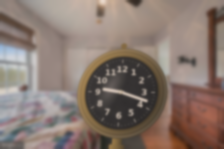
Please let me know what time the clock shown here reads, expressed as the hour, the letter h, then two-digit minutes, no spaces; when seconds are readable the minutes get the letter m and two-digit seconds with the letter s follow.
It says 9h18
